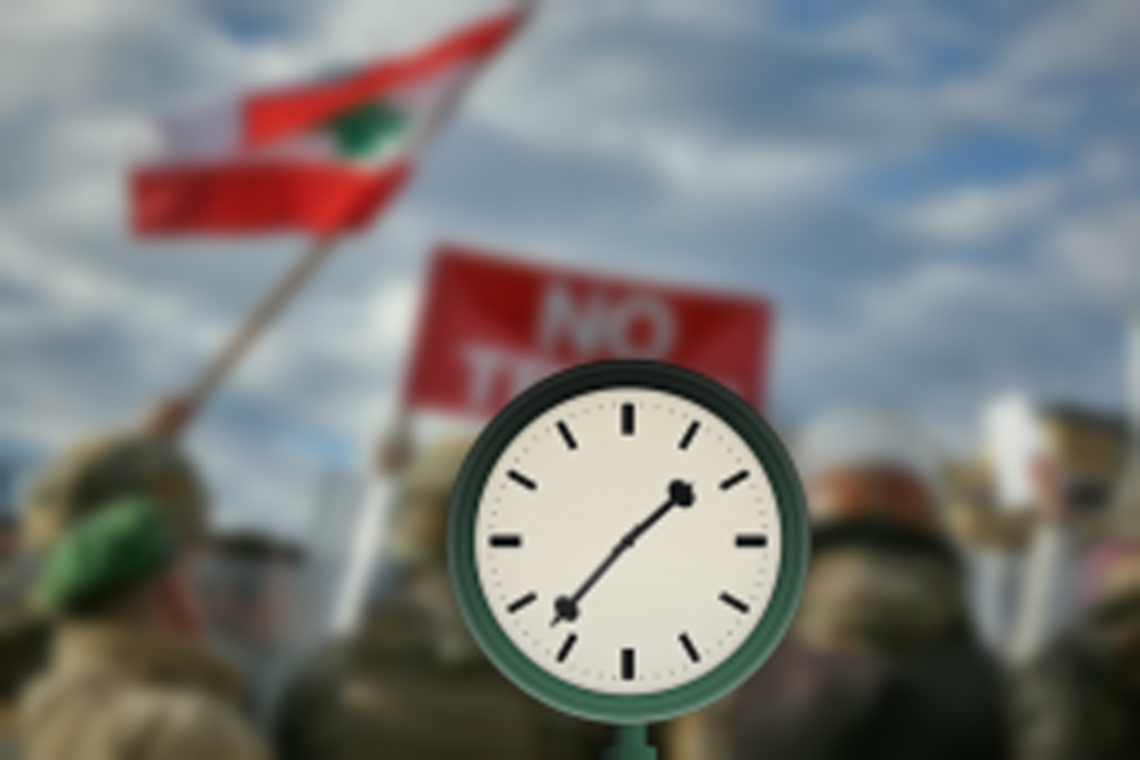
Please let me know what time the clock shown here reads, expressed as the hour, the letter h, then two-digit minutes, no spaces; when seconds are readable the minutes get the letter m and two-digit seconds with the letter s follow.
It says 1h37
